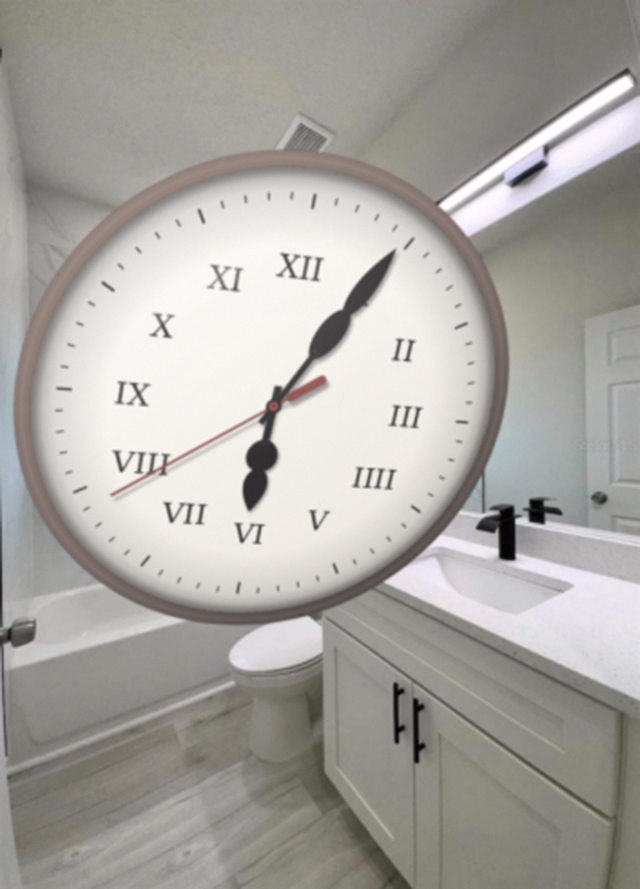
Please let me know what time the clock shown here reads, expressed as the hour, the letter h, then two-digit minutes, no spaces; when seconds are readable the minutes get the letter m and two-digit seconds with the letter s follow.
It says 6h04m39s
